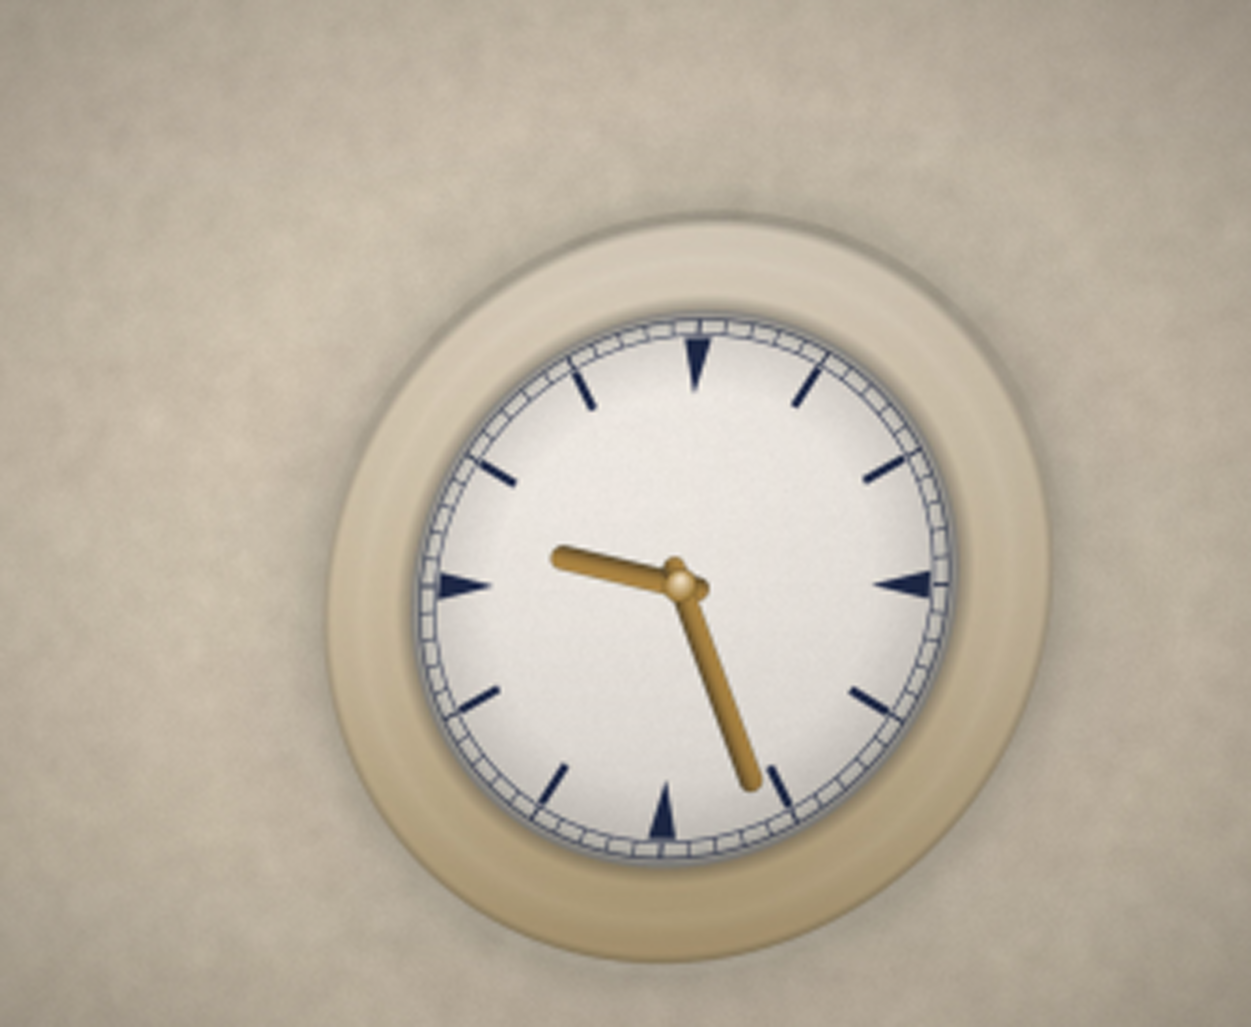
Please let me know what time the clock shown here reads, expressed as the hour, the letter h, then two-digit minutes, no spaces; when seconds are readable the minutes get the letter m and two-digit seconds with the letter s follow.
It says 9h26
